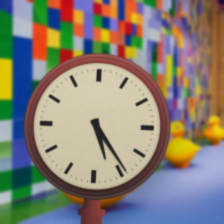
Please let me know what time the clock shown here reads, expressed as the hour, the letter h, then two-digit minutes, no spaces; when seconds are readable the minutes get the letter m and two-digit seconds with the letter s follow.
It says 5h24
